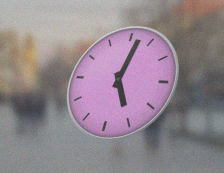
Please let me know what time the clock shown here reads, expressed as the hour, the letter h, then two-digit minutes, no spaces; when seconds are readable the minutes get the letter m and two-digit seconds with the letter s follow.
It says 5h02
